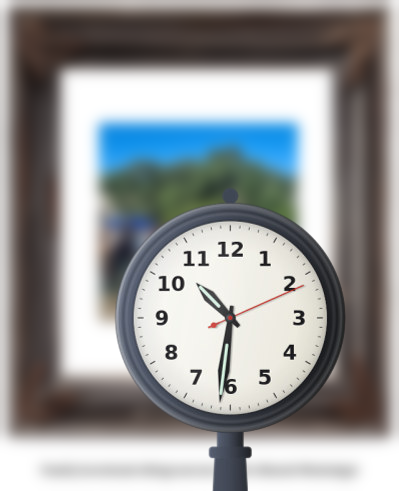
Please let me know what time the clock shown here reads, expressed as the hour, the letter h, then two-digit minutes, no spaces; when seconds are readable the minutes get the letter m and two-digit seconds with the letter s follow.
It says 10h31m11s
